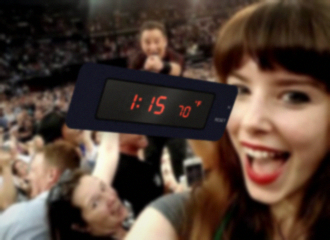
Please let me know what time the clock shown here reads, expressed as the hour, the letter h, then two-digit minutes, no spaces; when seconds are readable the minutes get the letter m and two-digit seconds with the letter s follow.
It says 1h15
